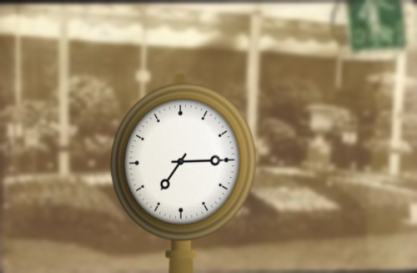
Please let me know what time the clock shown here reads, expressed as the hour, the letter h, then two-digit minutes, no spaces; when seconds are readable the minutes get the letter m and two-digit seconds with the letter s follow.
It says 7h15
